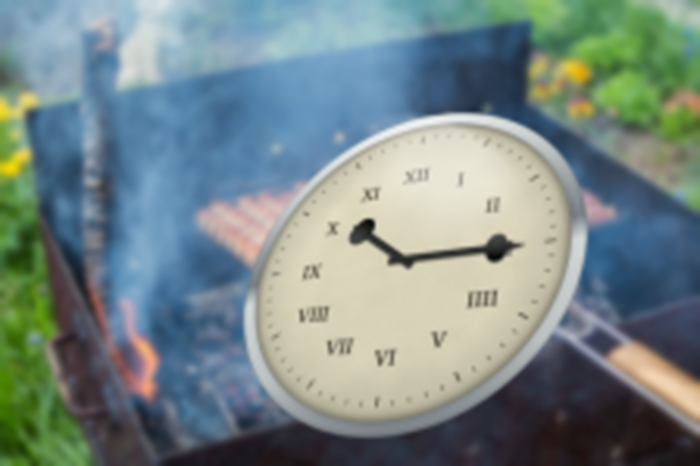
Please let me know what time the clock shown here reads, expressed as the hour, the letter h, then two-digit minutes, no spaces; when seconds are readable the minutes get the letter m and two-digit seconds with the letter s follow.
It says 10h15
